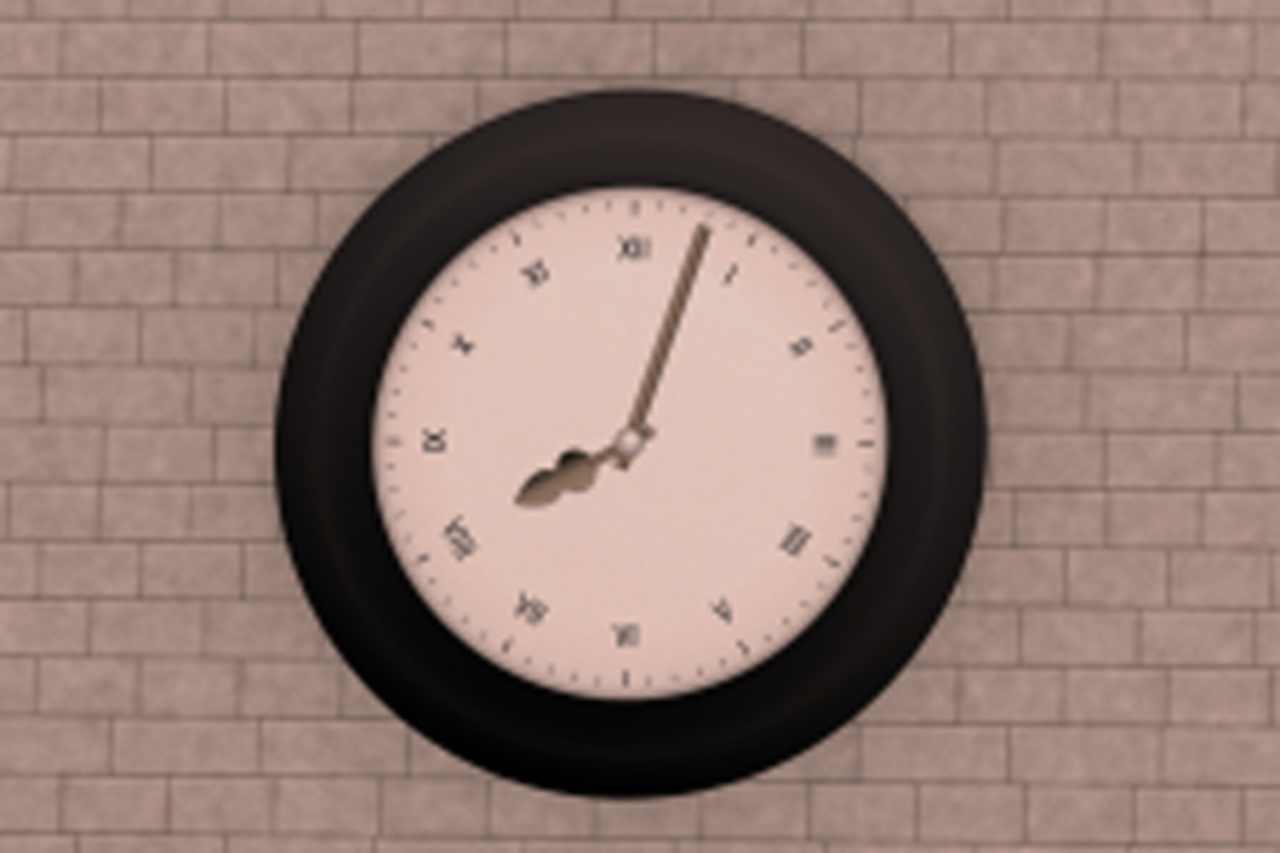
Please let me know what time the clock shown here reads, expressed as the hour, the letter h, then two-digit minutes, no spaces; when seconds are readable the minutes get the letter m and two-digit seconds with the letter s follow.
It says 8h03
